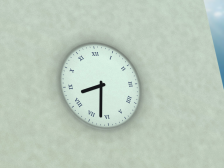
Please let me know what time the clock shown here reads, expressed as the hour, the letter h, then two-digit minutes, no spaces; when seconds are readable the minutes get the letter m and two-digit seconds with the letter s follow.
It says 8h32
